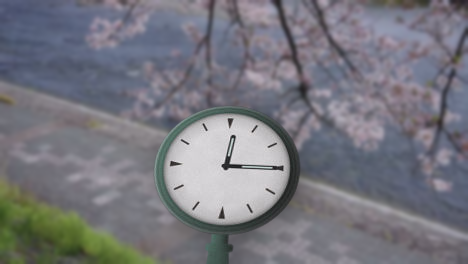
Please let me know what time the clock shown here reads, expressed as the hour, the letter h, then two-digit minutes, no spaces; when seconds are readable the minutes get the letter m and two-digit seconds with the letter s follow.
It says 12h15
